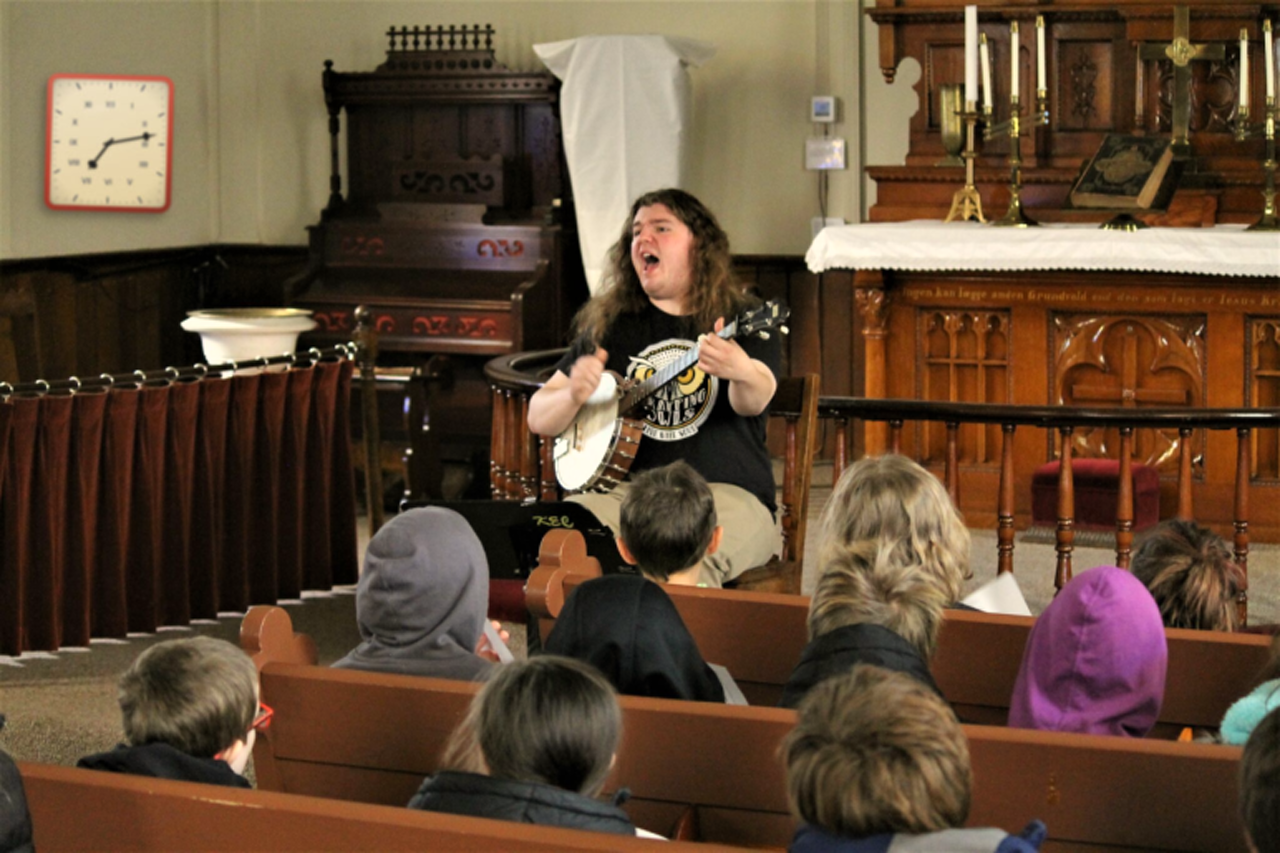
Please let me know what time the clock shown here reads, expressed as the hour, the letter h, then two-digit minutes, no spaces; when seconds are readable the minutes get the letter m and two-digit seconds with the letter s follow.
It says 7h13
